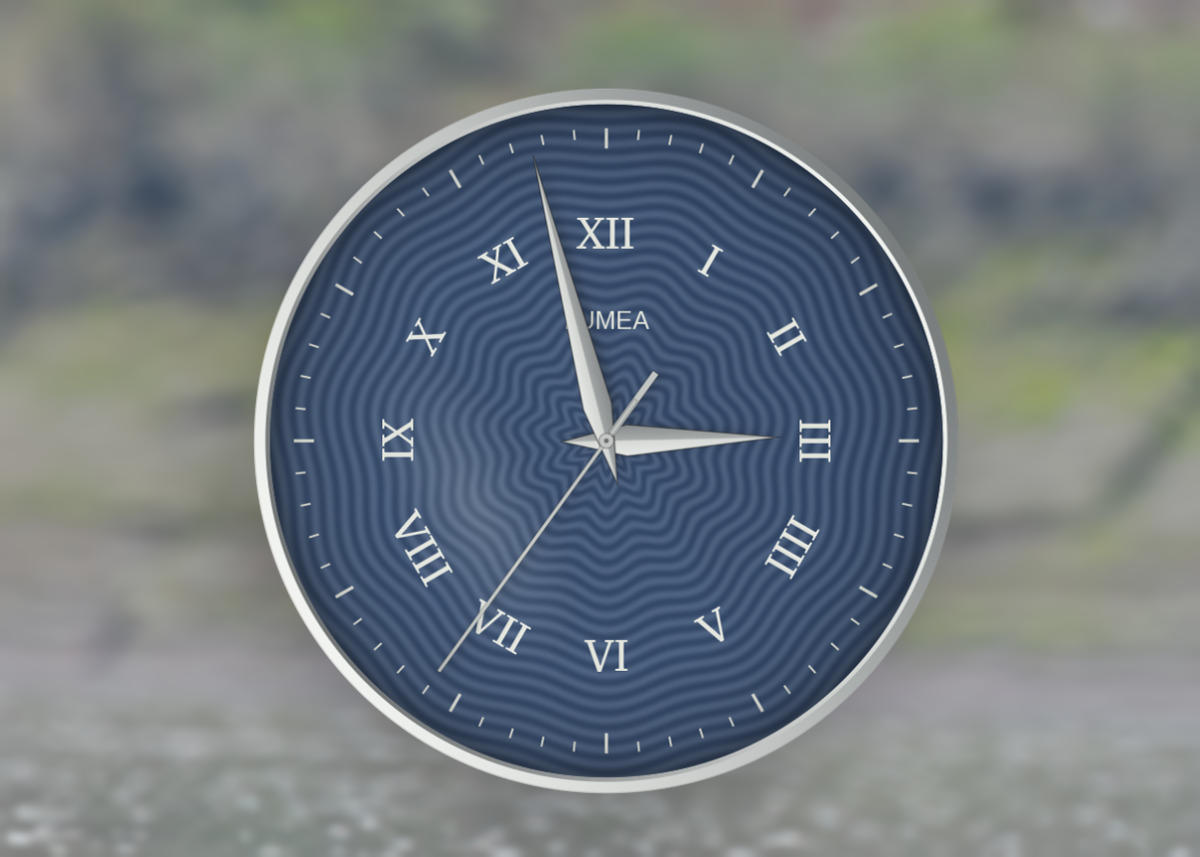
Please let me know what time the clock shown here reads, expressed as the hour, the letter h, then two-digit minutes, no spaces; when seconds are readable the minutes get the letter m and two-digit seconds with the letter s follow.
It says 2h57m36s
